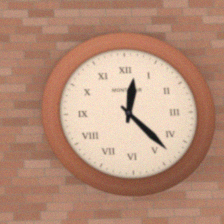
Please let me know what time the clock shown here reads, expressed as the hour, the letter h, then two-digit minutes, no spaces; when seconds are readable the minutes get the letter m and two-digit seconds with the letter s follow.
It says 12h23
